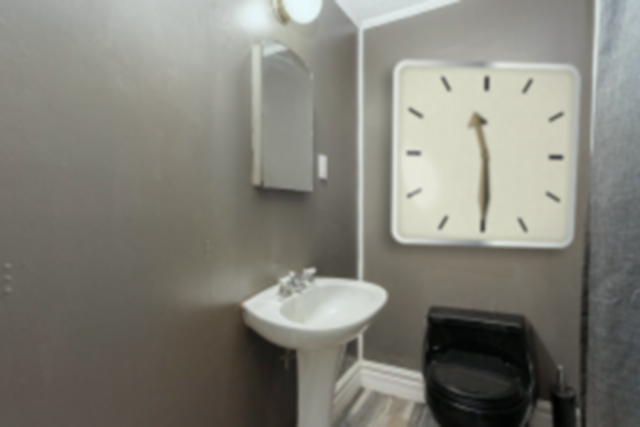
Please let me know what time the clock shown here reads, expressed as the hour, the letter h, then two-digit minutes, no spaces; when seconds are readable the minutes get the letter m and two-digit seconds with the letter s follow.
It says 11h30
